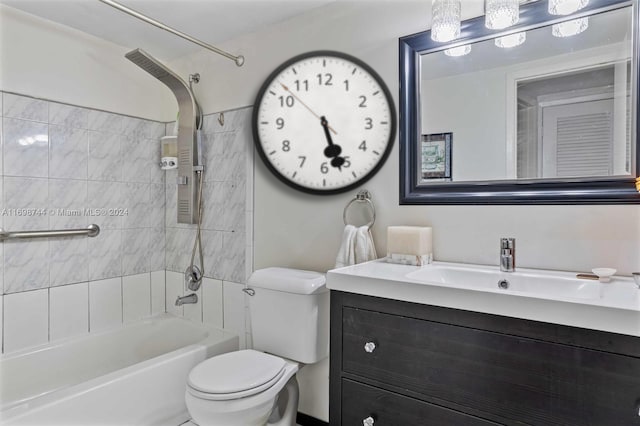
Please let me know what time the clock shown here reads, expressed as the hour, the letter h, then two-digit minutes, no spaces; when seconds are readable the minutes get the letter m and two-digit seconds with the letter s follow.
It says 5h26m52s
